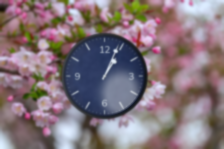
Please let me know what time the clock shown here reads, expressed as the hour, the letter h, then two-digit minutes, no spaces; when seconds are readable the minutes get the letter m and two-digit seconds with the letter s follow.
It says 1h04
